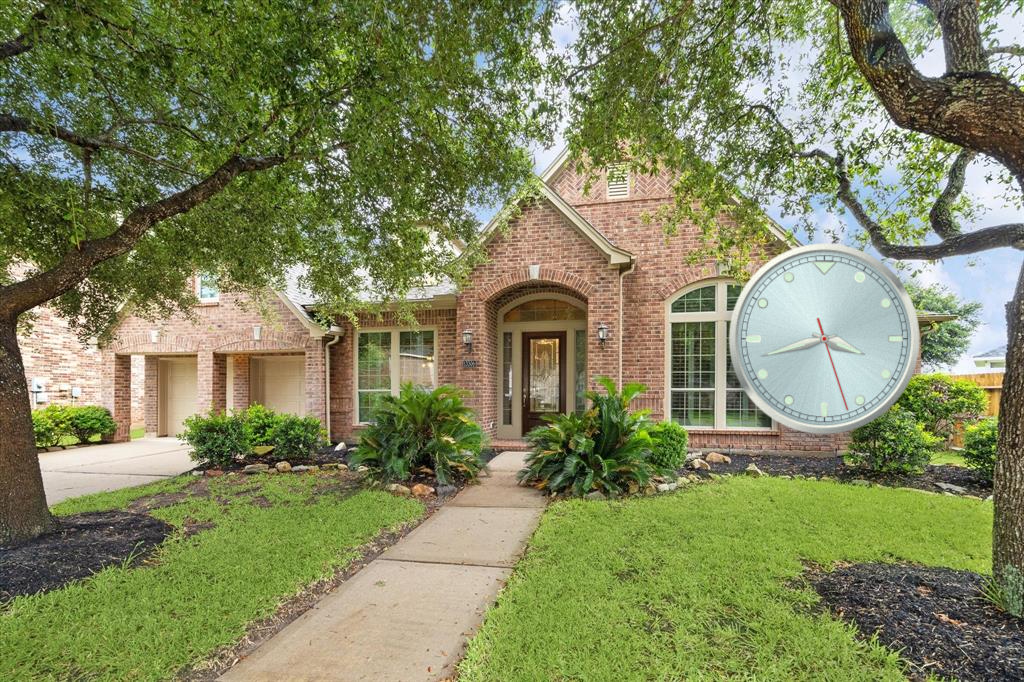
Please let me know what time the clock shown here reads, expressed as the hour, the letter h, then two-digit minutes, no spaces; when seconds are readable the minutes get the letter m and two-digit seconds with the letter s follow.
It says 3h42m27s
